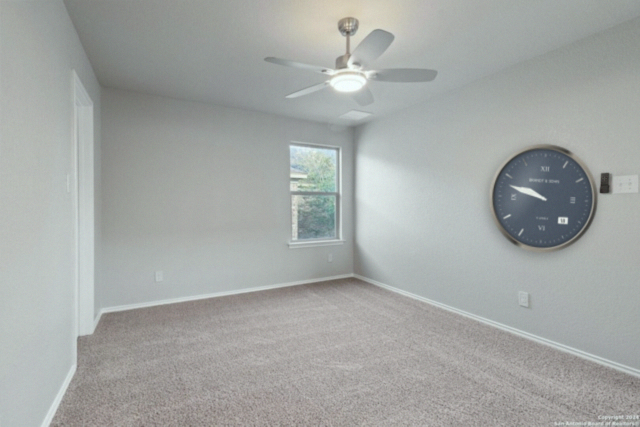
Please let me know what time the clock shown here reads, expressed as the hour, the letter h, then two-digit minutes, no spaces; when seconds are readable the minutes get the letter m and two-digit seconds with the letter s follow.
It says 9h48
